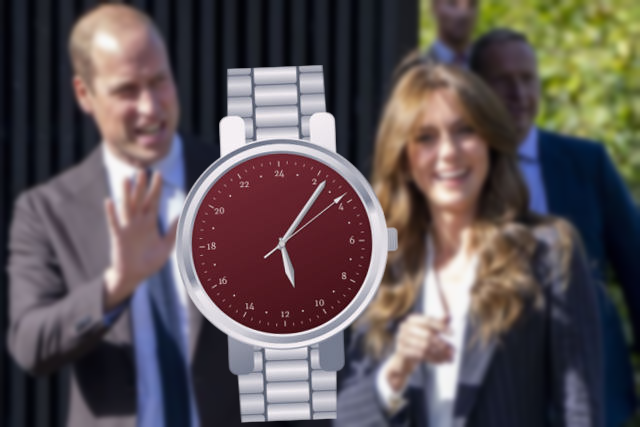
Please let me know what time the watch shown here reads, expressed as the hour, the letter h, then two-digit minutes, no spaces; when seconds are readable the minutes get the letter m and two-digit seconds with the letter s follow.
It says 11h06m09s
